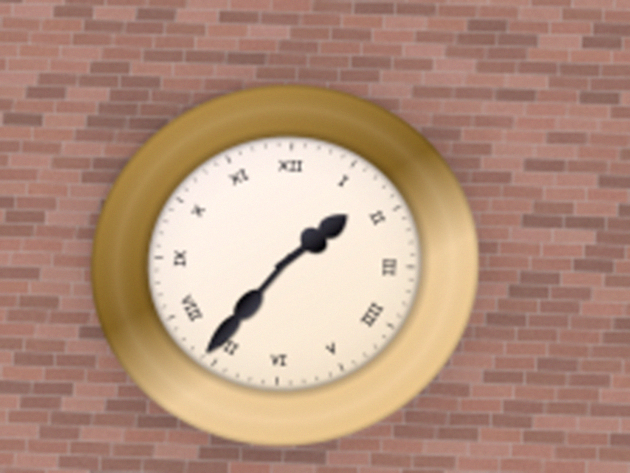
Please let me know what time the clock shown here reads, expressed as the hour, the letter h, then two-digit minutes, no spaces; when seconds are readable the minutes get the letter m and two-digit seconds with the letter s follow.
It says 1h36
